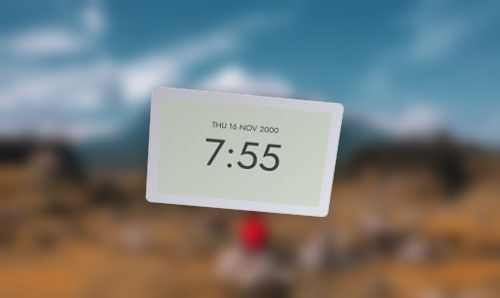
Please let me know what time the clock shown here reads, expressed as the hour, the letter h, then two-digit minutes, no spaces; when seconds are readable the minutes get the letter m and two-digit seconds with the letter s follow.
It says 7h55
